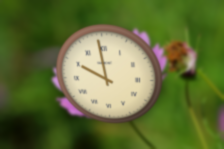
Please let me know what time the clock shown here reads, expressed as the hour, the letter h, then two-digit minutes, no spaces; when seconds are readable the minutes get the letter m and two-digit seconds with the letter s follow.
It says 9h59
